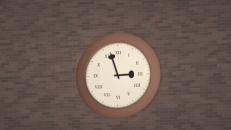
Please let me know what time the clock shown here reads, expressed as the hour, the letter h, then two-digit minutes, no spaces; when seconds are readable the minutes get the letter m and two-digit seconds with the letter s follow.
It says 2h57
